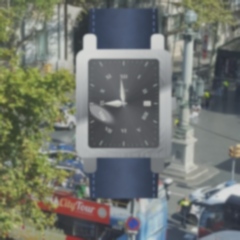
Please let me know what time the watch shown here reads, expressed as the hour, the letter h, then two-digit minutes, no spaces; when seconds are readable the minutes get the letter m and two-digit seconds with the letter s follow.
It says 8h59
